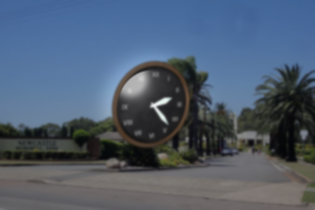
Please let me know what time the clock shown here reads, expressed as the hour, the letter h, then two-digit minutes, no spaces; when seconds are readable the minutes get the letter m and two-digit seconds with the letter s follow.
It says 2h23
